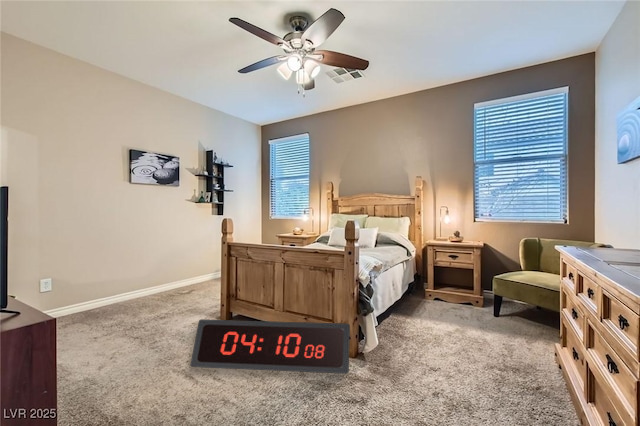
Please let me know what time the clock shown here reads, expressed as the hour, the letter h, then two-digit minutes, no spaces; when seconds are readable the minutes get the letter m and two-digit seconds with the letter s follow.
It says 4h10m08s
